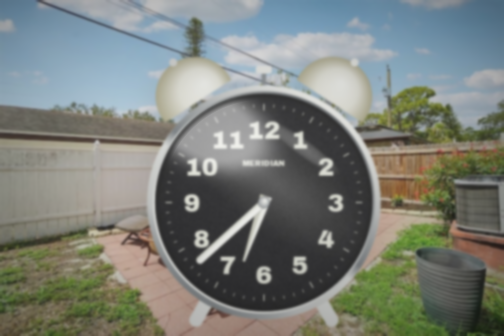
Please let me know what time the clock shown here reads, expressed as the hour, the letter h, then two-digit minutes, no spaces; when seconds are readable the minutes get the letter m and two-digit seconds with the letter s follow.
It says 6h38
